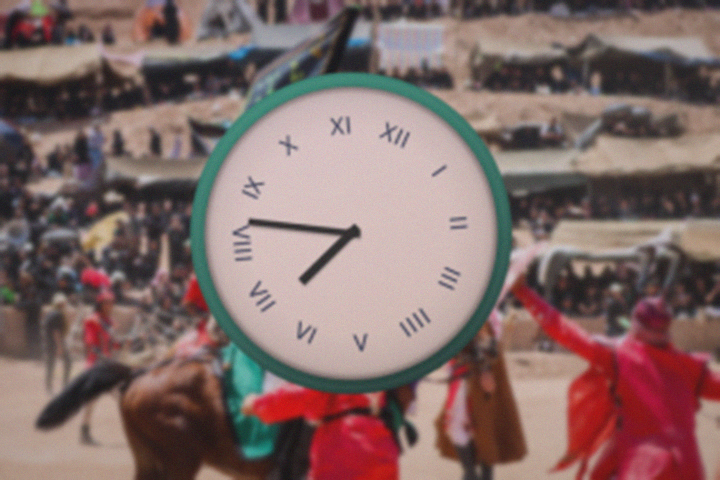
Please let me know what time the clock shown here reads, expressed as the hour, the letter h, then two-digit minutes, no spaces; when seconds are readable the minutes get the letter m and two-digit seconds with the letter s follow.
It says 6h42
